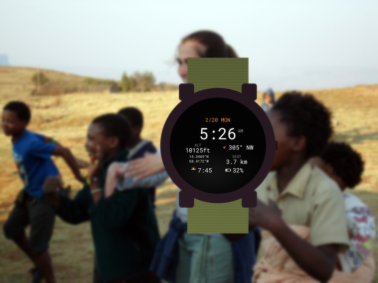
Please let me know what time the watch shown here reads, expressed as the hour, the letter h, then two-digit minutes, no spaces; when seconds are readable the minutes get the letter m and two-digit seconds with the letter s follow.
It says 5h26
